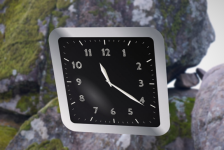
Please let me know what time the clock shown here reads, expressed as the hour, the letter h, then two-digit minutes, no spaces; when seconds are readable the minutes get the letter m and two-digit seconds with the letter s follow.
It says 11h21
